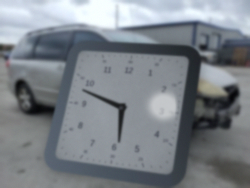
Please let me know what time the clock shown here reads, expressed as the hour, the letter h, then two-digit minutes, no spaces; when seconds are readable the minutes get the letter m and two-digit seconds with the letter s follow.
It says 5h48
